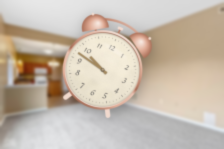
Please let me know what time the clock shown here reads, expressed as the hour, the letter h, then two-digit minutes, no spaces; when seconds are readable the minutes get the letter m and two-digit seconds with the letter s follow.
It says 9h47
